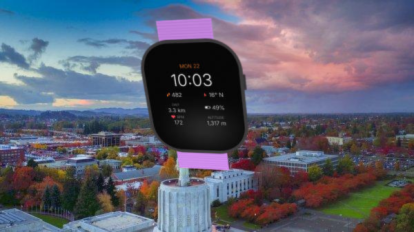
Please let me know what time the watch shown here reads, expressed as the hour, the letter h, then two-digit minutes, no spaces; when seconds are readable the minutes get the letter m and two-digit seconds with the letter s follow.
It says 10h03
